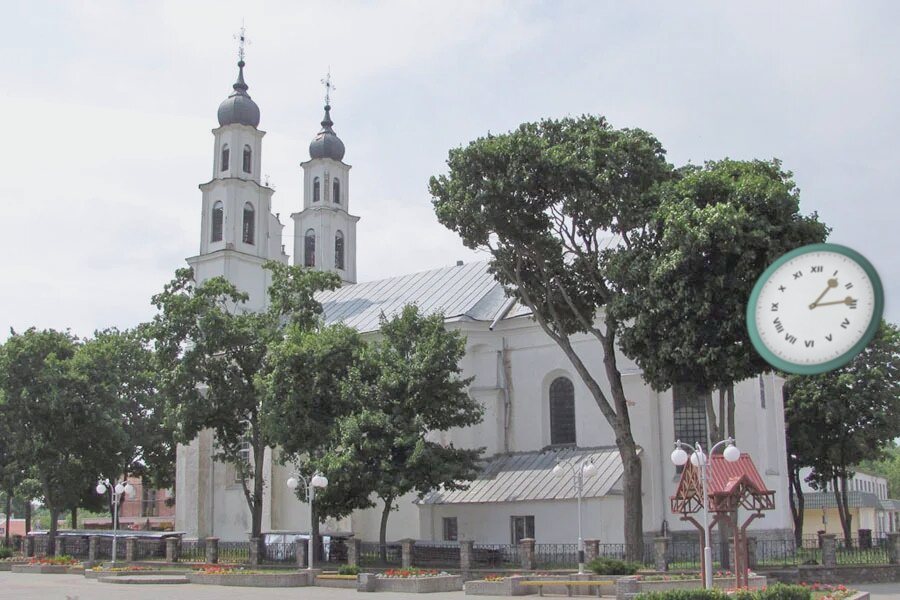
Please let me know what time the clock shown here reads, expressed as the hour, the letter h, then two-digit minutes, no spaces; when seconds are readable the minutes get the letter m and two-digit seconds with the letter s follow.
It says 1h14
